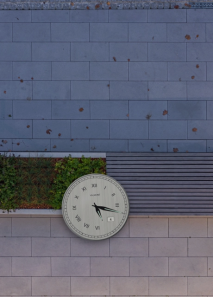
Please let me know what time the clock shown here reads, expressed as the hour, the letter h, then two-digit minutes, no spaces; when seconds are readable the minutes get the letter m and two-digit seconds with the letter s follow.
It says 5h18
